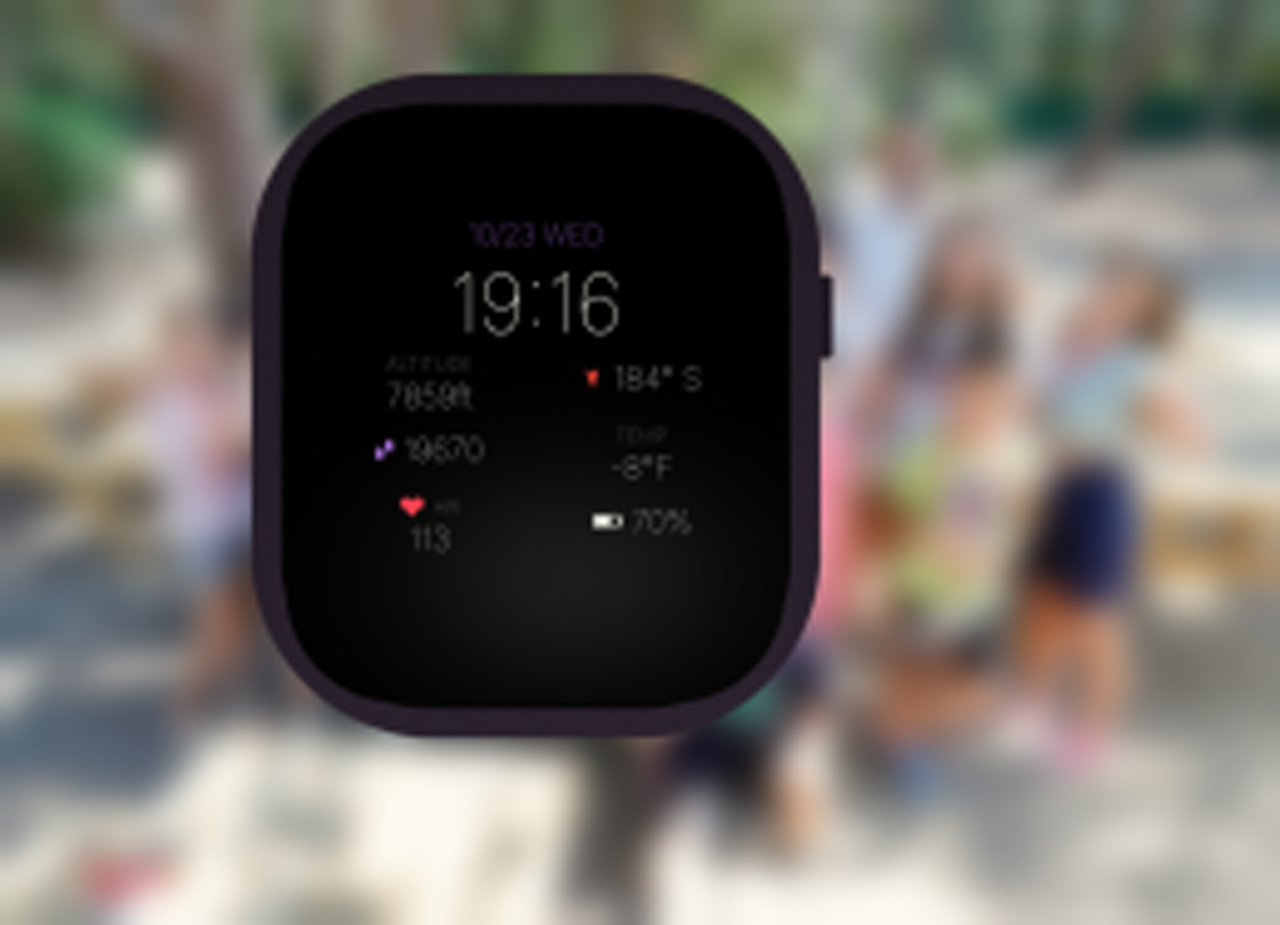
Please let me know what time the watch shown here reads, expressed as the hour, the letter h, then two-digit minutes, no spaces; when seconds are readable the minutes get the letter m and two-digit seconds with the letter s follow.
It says 19h16
